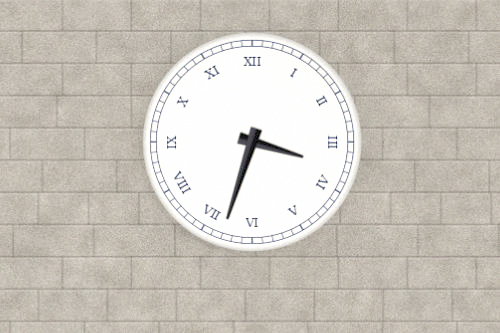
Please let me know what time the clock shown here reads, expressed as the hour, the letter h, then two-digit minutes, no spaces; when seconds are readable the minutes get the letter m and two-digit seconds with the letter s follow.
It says 3h33
